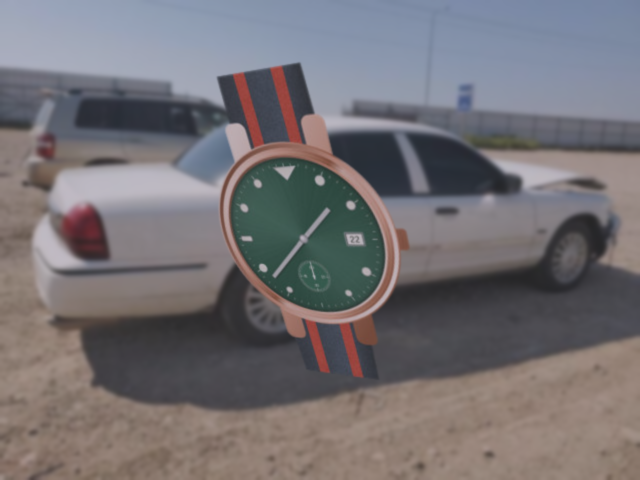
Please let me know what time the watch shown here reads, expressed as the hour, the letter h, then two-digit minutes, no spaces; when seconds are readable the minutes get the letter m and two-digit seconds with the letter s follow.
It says 1h38
